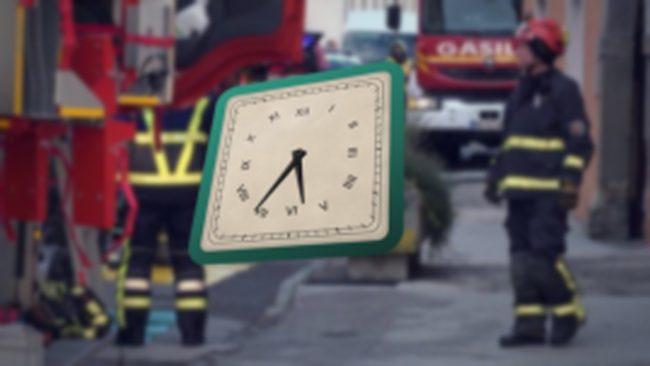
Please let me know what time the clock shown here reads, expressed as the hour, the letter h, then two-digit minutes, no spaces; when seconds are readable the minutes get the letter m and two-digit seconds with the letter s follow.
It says 5h36
